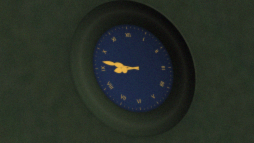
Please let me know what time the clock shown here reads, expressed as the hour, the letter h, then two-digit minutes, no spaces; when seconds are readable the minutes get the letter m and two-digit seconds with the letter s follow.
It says 8h47
